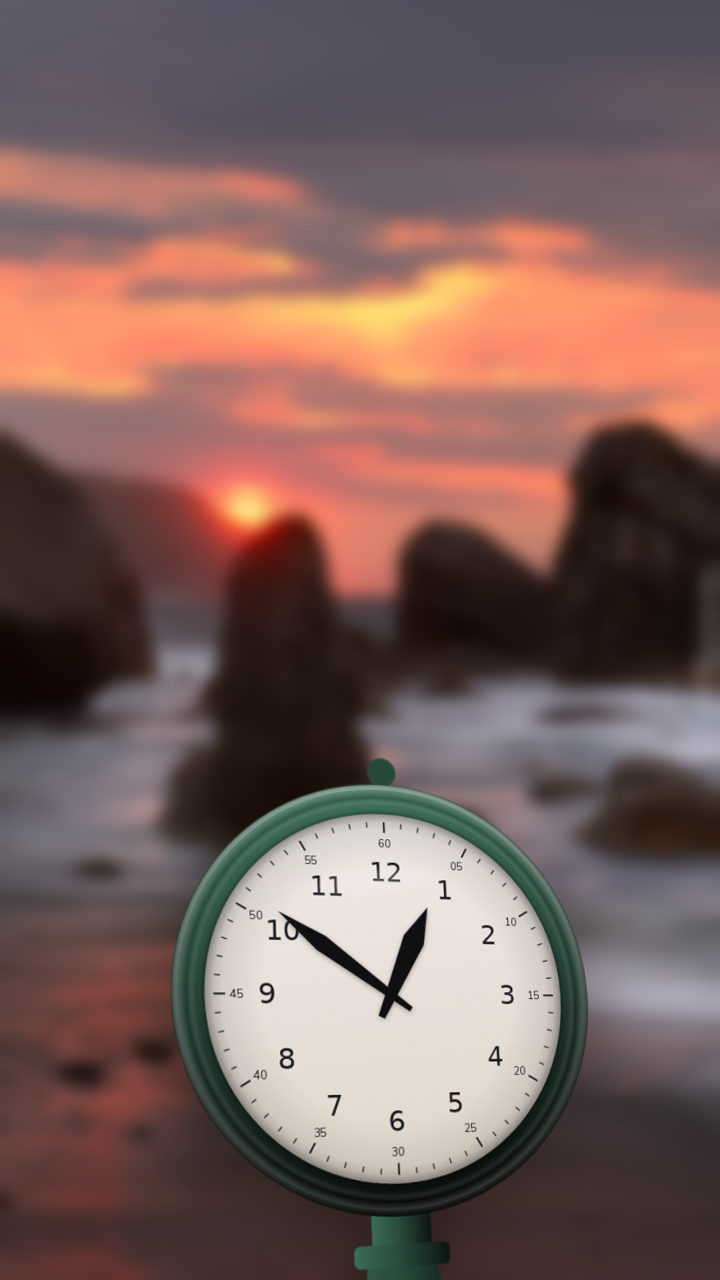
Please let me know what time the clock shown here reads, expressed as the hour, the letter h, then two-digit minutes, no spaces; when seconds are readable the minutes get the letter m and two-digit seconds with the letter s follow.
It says 12h51
